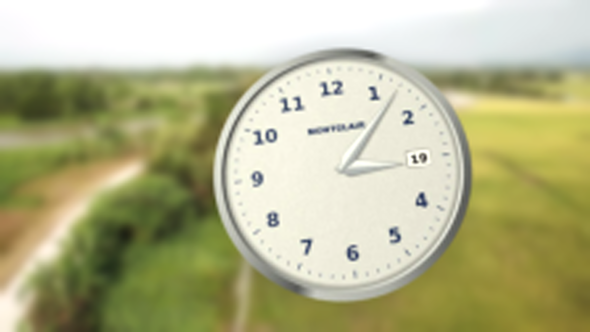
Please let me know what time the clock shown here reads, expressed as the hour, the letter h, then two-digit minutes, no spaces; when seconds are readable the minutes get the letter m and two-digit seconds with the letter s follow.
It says 3h07
